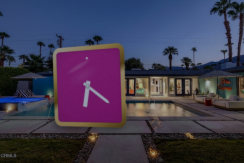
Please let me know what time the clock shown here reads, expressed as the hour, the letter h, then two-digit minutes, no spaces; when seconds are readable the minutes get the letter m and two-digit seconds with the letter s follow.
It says 6h21
